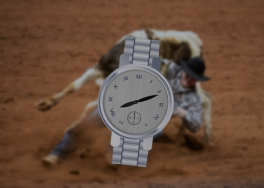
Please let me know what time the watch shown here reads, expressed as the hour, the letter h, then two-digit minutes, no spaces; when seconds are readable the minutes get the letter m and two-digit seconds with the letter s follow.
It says 8h11
